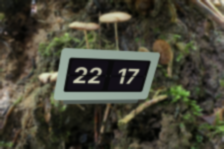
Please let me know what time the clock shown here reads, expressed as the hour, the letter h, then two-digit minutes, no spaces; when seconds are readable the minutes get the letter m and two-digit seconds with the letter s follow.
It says 22h17
